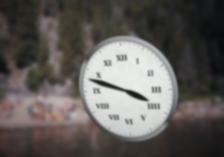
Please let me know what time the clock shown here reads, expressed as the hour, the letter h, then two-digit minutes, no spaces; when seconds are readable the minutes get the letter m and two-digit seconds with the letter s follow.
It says 3h48
